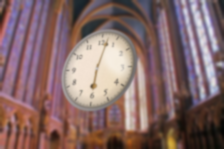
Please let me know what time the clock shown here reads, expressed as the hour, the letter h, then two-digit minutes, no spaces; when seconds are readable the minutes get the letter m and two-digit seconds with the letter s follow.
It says 6h02
